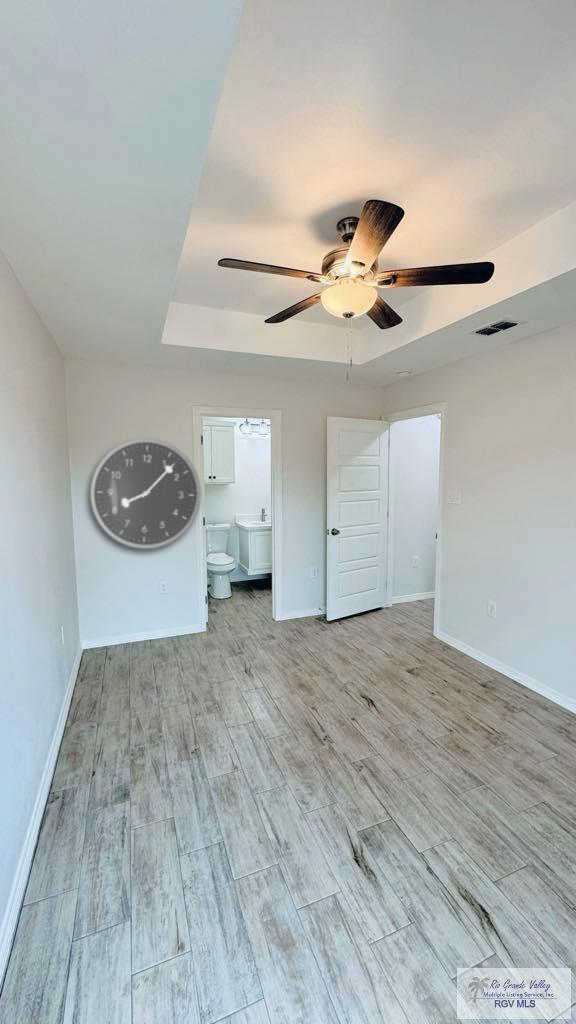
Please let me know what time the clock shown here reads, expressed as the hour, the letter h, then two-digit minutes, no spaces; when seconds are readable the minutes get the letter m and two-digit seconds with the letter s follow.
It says 8h07
